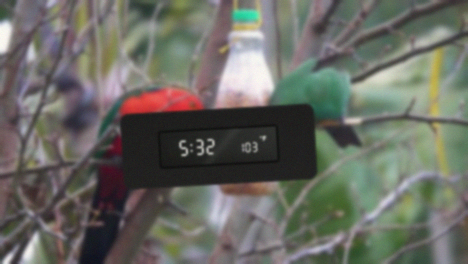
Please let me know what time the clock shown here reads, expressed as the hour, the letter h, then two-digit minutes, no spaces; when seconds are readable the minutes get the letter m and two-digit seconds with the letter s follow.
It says 5h32
